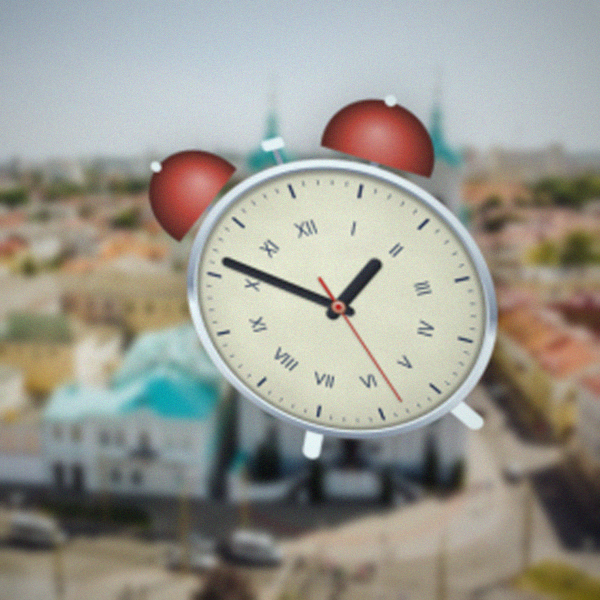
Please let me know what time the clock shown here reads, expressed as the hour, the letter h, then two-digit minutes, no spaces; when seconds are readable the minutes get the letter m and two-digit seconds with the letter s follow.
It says 1h51m28s
